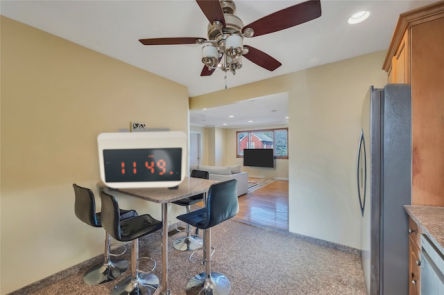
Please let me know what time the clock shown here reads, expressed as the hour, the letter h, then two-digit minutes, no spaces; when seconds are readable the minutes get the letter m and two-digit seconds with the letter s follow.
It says 11h49
